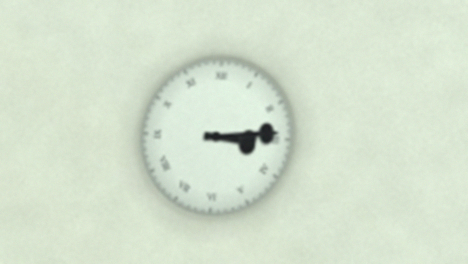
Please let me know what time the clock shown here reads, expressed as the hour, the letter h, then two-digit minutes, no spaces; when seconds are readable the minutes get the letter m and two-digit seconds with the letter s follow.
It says 3h14
